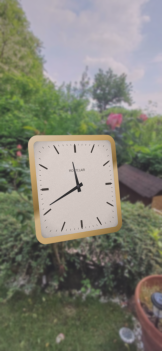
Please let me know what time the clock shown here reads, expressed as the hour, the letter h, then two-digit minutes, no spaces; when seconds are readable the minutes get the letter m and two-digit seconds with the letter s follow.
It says 11h41
